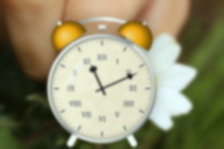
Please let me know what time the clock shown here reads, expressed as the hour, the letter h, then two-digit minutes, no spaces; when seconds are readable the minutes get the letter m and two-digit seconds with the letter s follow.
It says 11h11
